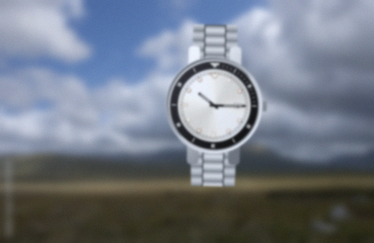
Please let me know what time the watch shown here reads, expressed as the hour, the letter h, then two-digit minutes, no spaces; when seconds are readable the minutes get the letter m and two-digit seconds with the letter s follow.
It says 10h15
